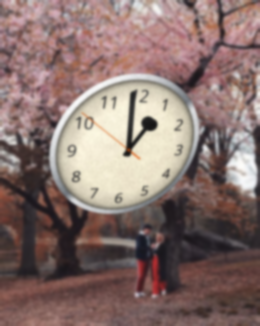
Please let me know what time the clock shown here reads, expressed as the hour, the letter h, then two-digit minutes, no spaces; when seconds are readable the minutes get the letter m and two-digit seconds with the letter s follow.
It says 12h58m51s
